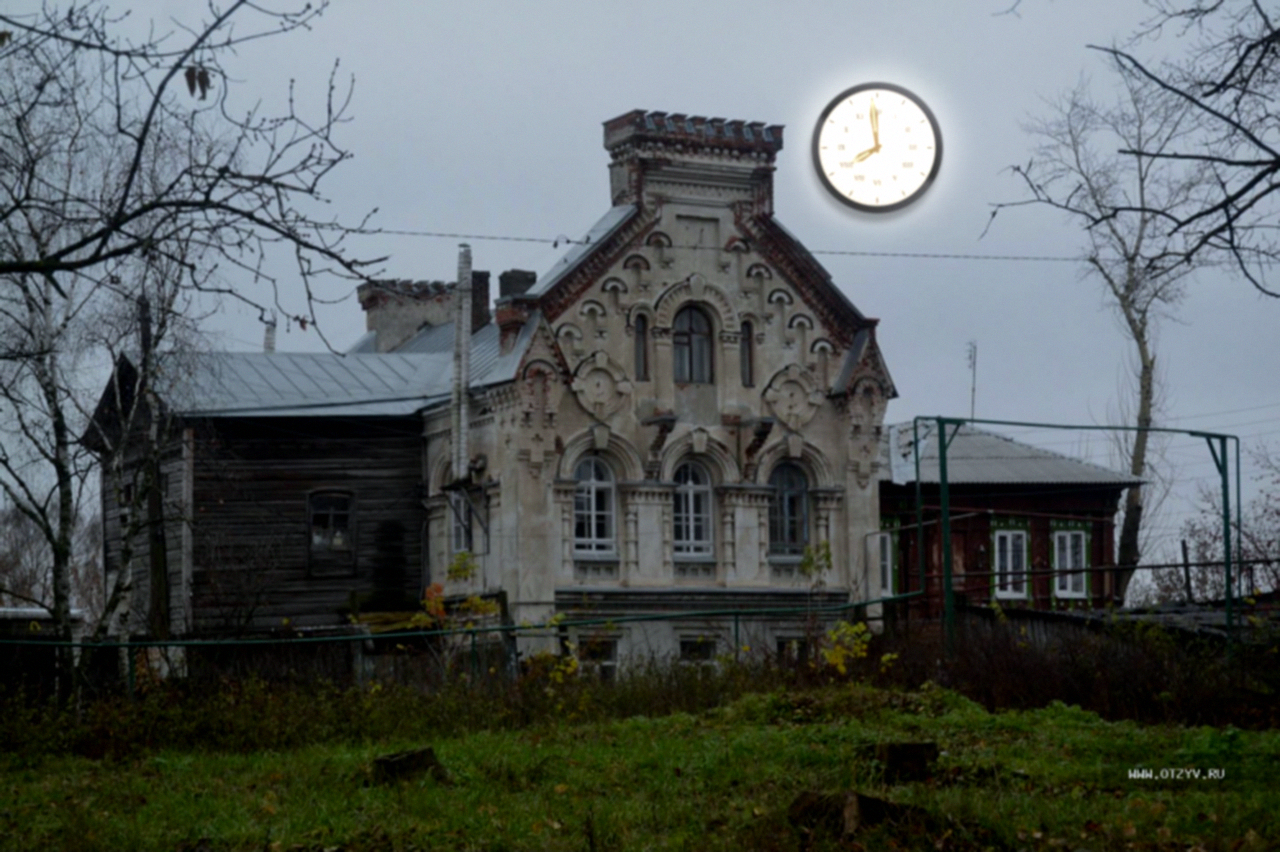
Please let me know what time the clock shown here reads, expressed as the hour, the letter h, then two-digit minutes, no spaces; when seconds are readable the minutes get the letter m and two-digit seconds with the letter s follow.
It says 7h59
